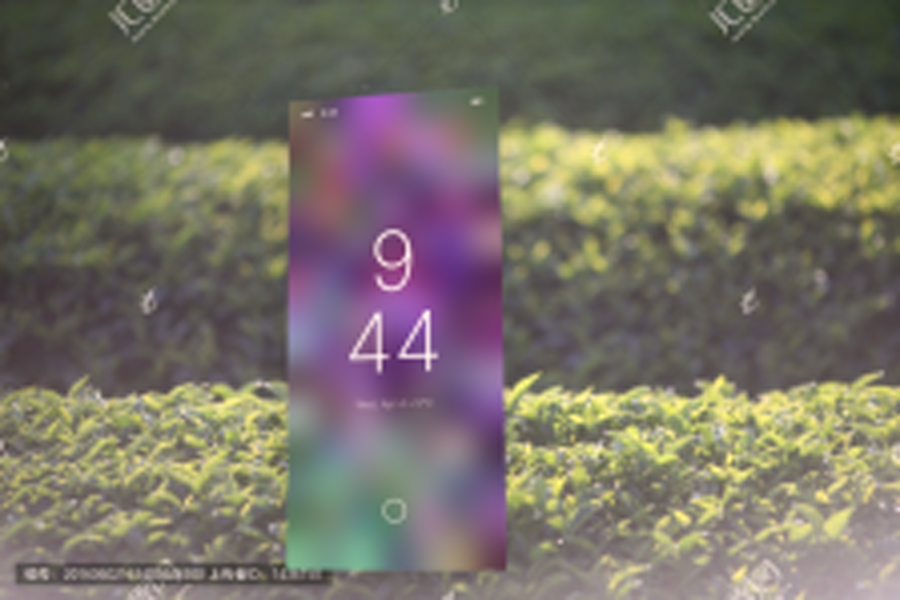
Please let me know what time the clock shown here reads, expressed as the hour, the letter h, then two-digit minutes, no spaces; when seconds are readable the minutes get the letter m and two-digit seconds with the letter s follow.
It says 9h44
